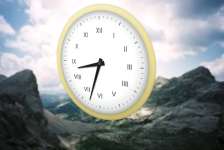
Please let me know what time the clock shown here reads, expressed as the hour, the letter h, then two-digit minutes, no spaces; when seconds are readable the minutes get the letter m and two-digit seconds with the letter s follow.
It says 8h33
